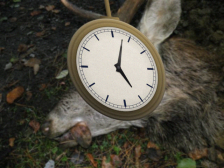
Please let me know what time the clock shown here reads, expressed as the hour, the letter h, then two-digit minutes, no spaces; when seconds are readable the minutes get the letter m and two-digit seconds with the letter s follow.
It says 5h03
